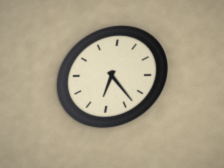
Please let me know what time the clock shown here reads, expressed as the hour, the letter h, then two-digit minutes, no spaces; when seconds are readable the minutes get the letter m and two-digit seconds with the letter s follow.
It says 6h23
